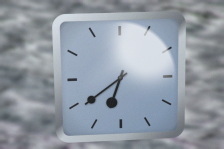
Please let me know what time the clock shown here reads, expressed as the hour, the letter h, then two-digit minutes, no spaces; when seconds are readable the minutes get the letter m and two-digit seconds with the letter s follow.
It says 6h39
